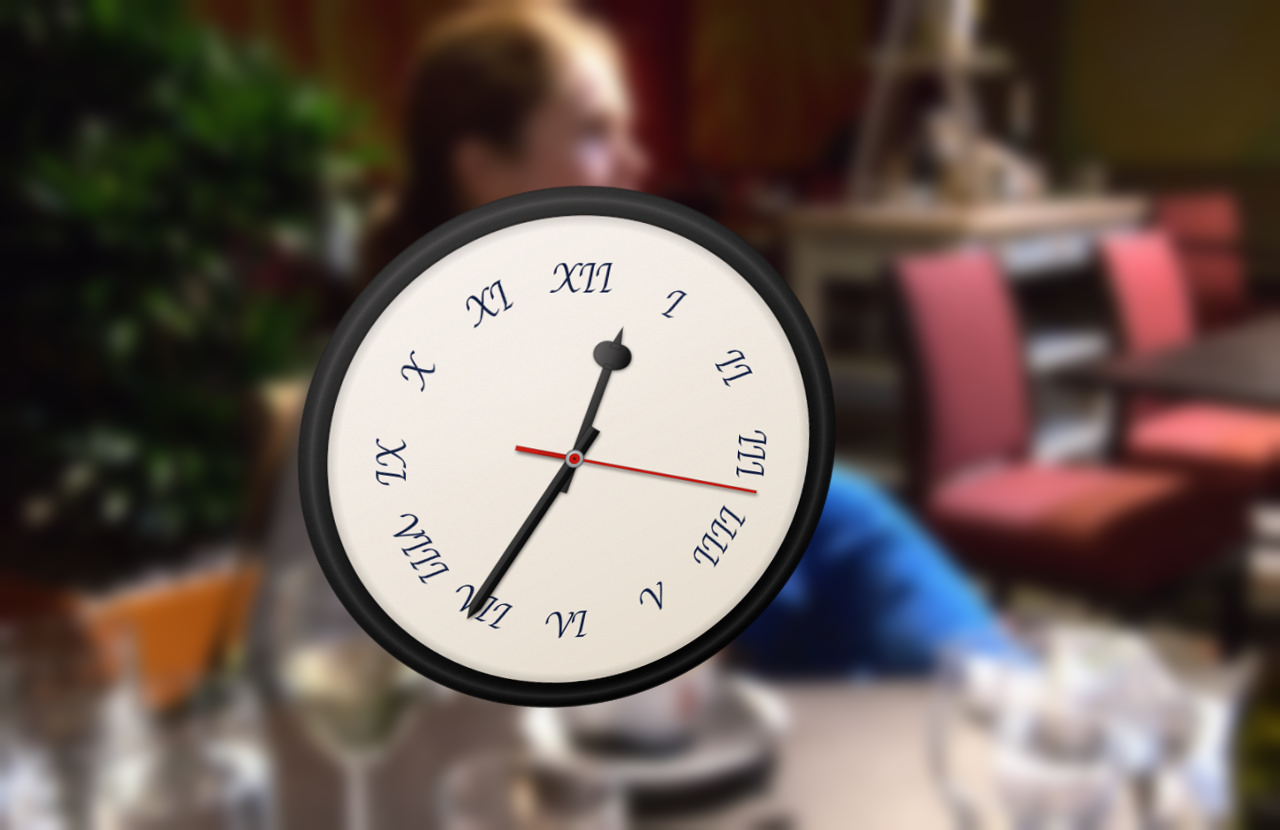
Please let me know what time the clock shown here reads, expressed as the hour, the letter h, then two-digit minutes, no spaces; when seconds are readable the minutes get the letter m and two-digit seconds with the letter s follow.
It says 12h35m17s
